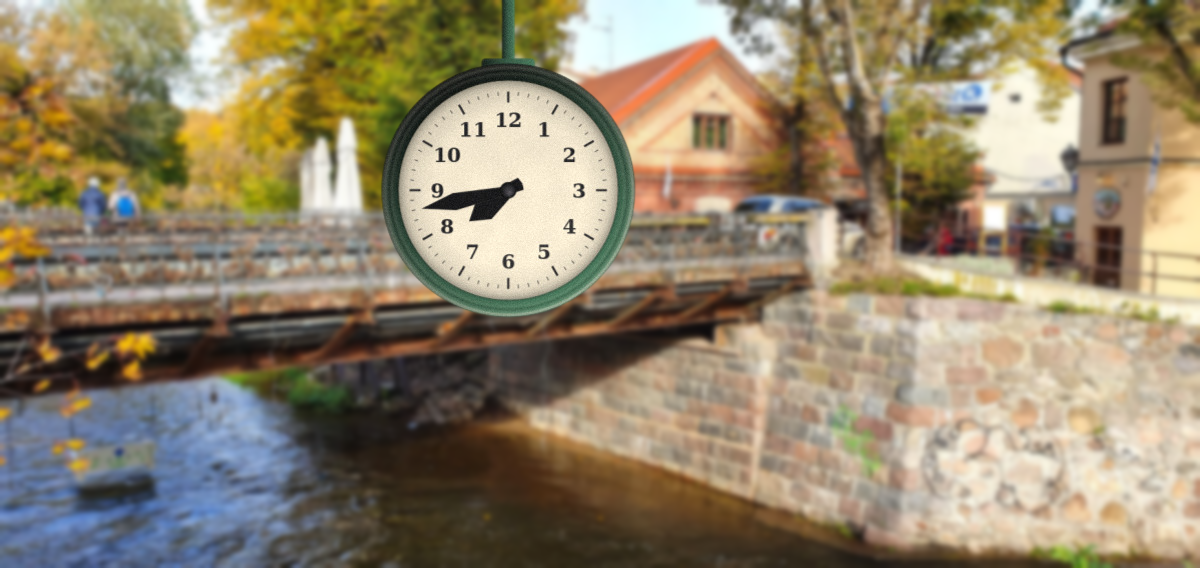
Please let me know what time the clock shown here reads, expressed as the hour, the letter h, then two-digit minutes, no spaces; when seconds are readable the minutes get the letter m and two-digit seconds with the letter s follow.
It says 7h43
